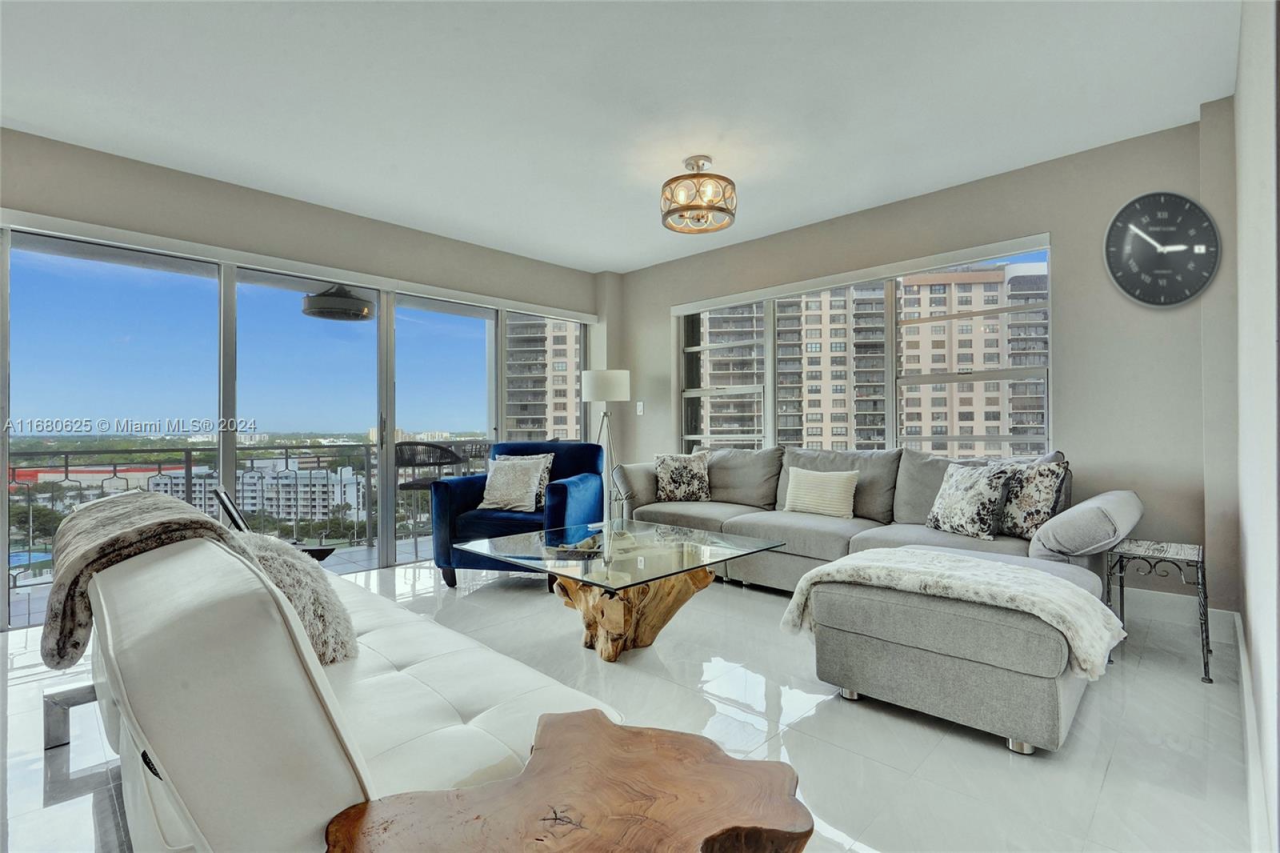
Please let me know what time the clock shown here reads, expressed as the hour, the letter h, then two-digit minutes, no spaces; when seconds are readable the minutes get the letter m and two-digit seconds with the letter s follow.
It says 2h51
